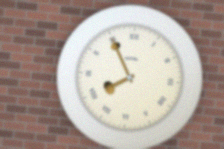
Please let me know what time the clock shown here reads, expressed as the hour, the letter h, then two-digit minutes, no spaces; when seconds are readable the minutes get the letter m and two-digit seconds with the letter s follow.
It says 7h55
